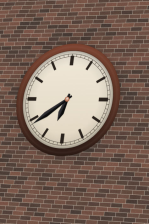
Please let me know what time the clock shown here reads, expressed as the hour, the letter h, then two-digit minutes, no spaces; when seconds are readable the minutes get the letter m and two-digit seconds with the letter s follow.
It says 6h39
